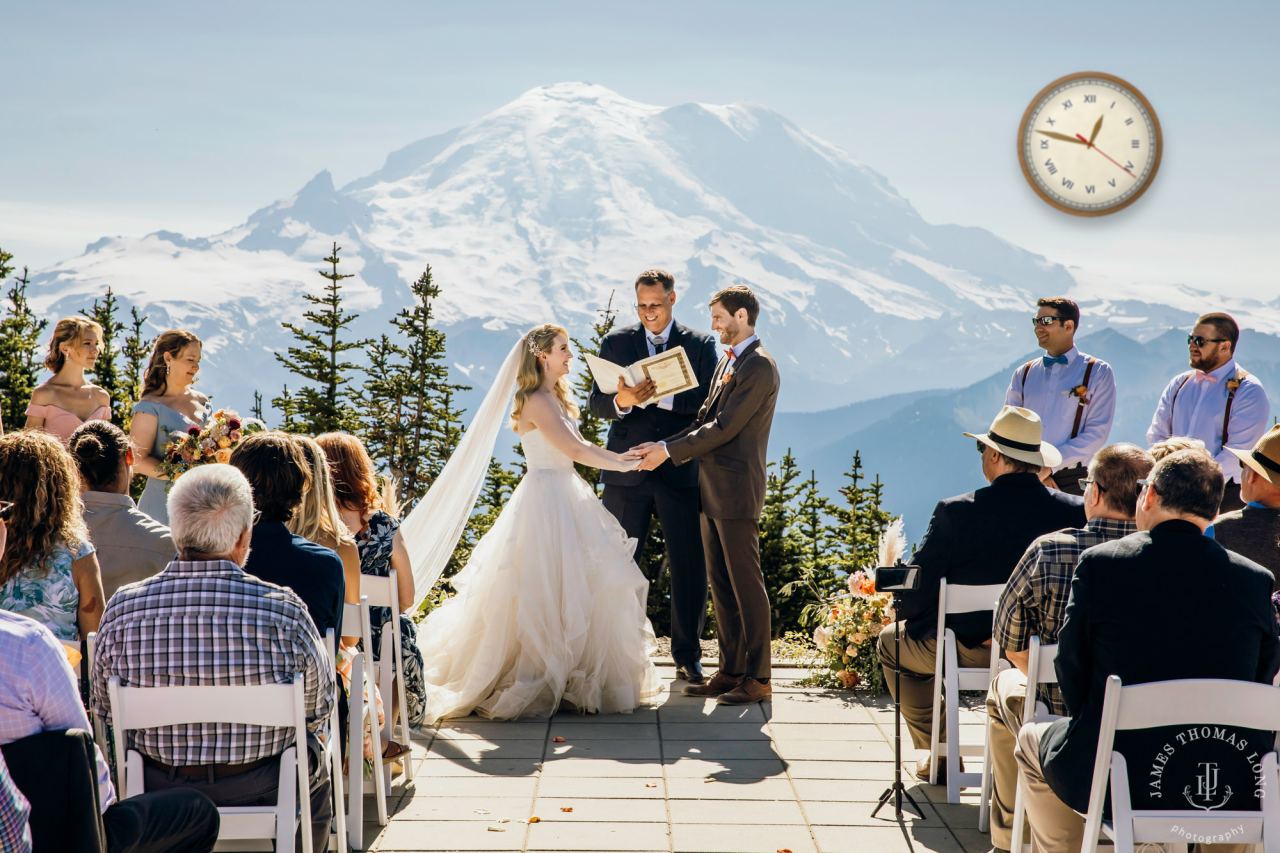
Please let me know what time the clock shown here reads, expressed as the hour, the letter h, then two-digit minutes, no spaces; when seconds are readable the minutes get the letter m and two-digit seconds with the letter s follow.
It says 12h47m21s
